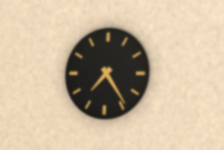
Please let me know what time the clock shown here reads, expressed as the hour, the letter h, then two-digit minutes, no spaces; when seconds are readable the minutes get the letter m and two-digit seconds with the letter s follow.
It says 7h24
